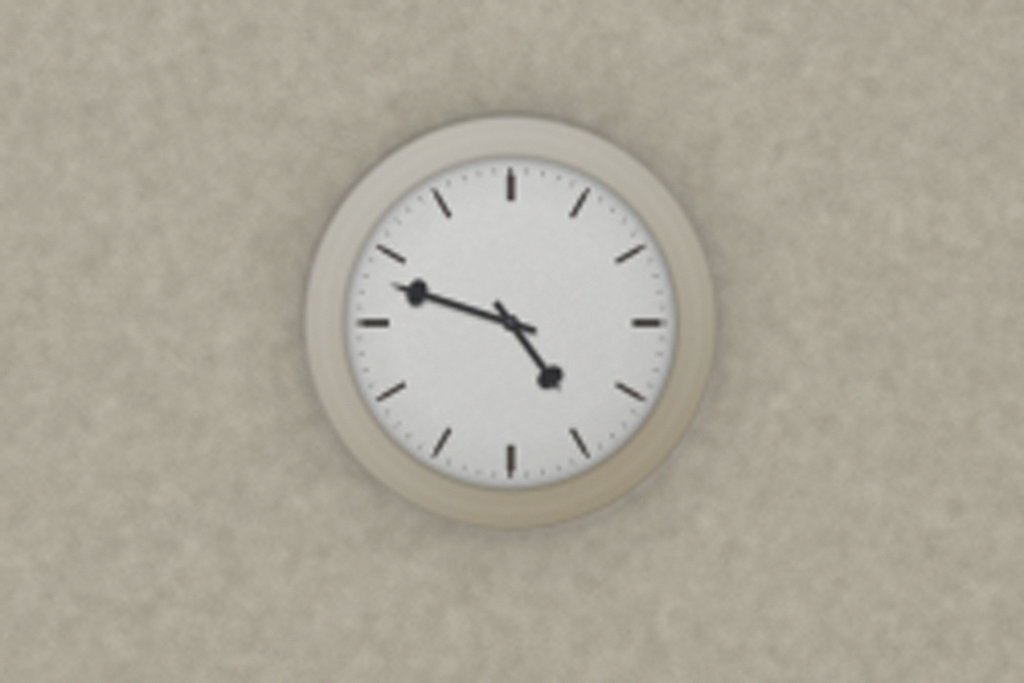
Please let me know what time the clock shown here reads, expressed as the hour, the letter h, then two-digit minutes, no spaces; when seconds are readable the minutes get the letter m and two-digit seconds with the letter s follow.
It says 4h48
